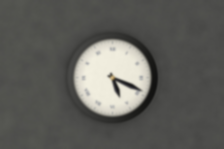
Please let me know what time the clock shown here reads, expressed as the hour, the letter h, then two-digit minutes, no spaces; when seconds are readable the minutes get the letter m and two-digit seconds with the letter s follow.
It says 5h19
